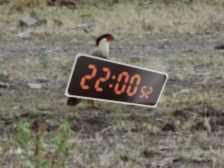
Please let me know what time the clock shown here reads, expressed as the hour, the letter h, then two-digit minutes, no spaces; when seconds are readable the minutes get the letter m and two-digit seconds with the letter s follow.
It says 22h00m52s
